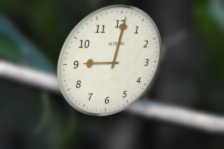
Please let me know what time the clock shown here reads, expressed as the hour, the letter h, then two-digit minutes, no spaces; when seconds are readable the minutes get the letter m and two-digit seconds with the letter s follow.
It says 9h01
